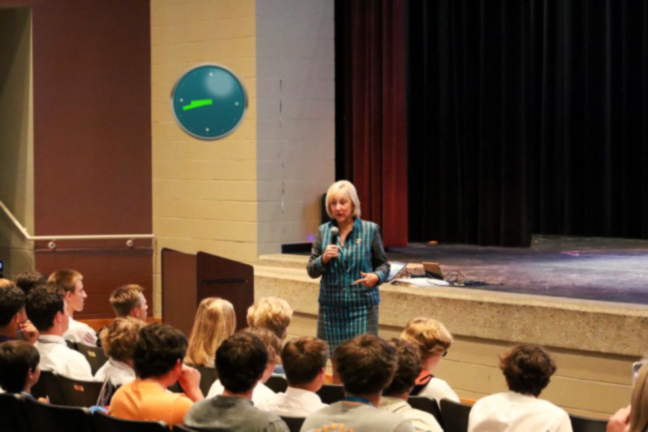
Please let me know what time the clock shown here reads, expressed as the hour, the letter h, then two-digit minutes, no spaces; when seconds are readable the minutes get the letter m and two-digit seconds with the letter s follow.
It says 8h42
